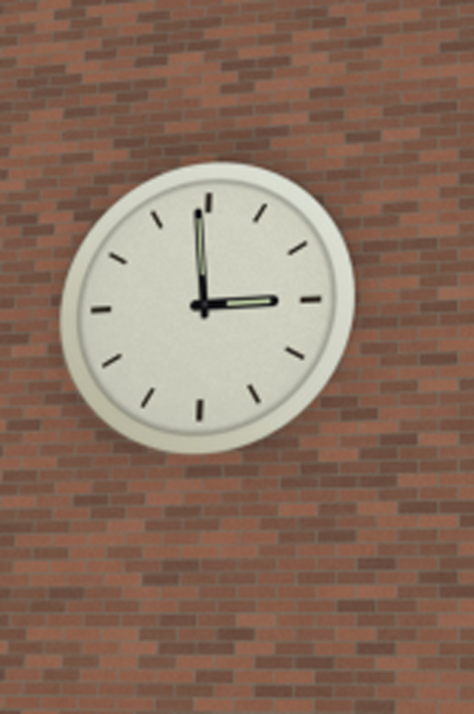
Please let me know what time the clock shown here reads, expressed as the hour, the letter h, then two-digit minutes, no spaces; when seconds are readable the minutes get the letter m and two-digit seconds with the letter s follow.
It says 2h59
